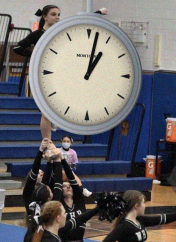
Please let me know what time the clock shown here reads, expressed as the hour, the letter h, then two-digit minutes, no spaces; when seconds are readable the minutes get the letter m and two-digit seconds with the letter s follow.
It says 1h02
